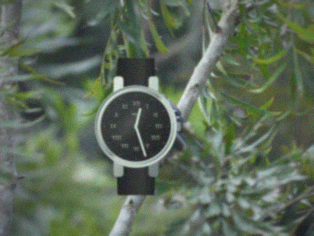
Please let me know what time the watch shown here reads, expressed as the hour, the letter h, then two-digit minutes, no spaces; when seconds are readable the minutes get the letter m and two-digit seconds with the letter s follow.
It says 12h27
